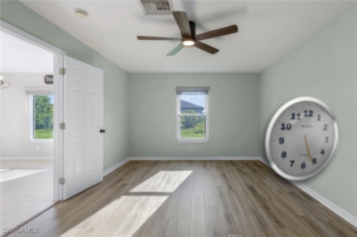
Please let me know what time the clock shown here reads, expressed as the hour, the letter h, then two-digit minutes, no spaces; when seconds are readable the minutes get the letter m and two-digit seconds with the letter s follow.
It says 5h26
